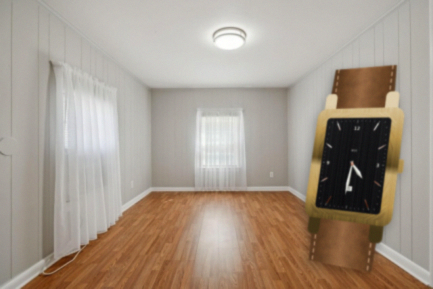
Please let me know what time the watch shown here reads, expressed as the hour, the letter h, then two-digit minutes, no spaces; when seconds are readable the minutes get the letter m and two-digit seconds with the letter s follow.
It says 4h31
